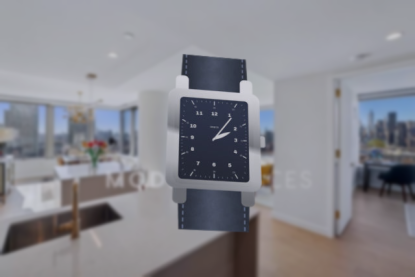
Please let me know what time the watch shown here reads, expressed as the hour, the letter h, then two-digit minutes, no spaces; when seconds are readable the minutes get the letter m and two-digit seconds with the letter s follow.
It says 2h06
